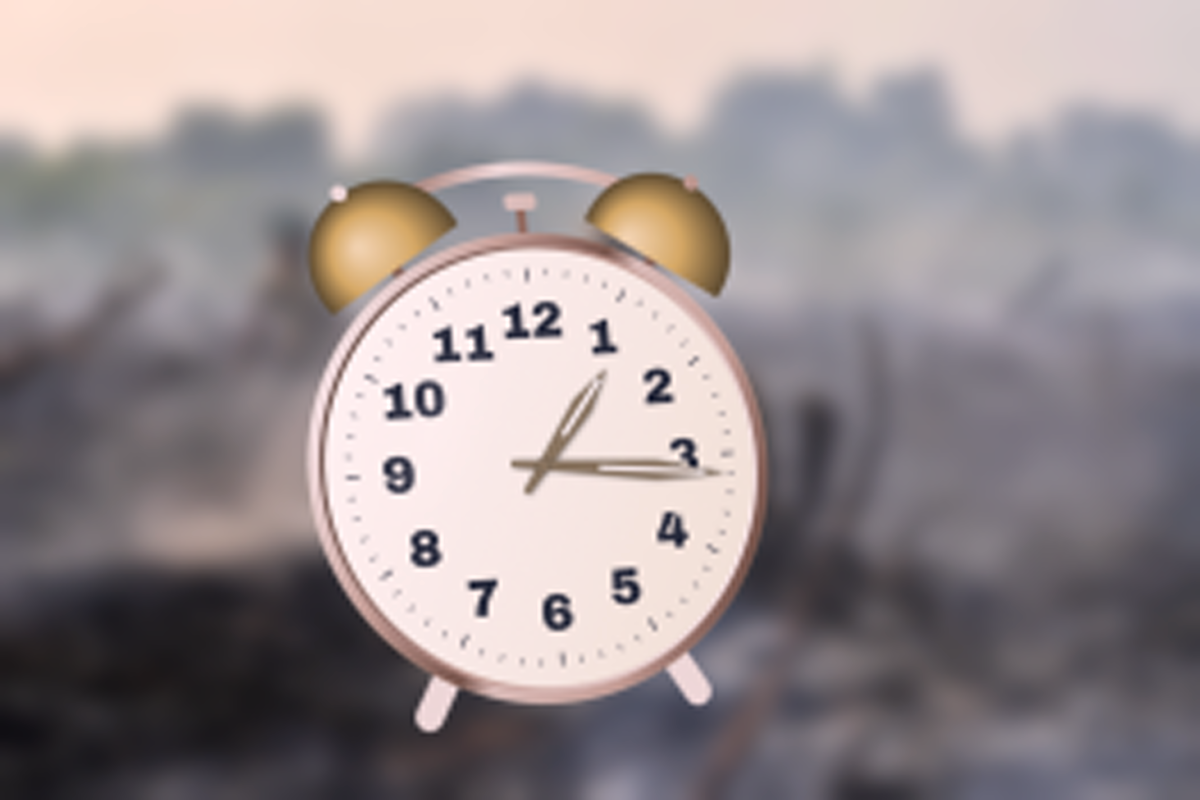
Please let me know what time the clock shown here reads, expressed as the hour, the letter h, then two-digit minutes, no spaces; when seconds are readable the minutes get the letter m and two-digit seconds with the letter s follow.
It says 1h16
